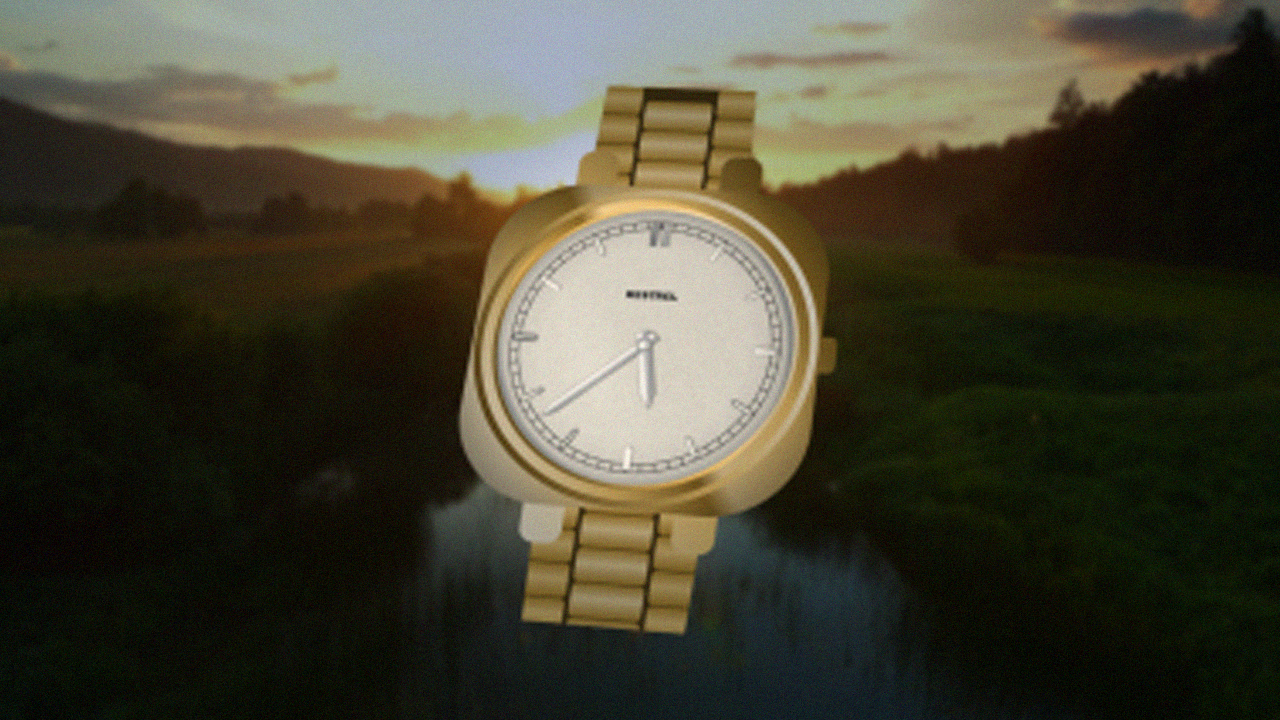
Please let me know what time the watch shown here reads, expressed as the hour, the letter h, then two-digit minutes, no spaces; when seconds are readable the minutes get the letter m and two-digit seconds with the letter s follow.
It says 5h38
